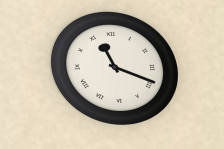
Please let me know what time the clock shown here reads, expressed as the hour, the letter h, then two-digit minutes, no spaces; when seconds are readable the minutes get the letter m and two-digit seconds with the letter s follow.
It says 11h19
